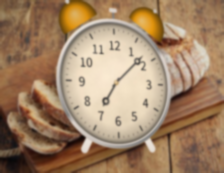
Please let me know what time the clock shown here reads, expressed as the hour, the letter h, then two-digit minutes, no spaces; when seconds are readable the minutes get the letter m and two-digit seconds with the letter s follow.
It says 7h08
